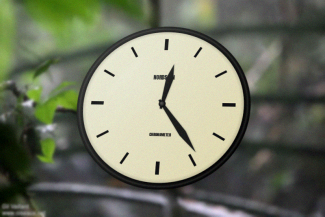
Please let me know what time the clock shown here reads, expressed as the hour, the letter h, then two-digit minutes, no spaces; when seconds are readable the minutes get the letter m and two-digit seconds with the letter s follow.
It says 12h24
